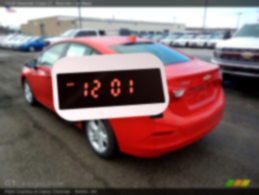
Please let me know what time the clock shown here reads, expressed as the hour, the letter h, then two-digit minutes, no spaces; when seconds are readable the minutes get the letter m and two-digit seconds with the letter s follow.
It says 12h01
